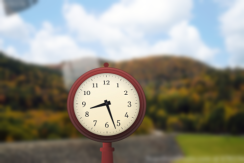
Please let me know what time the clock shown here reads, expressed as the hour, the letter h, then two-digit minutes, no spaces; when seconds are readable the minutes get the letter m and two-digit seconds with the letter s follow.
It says 8h27
